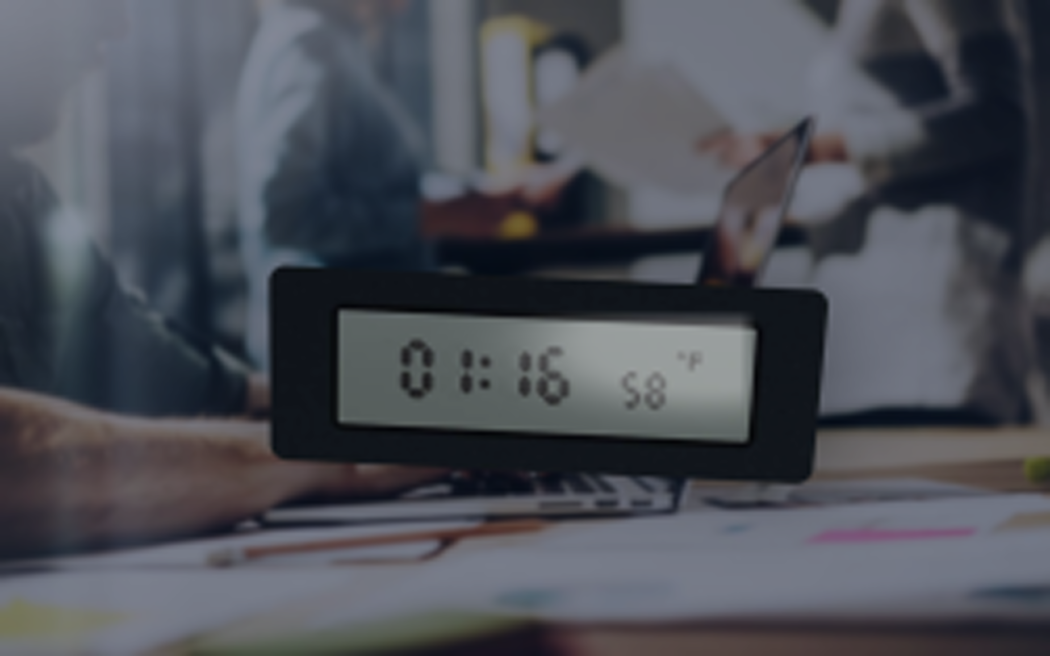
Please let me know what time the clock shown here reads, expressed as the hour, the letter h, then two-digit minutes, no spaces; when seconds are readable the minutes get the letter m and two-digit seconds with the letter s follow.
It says 1h16
